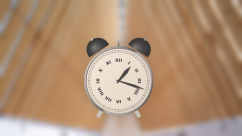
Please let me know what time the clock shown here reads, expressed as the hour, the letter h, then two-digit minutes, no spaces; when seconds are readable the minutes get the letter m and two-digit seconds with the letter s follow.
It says 1h18
